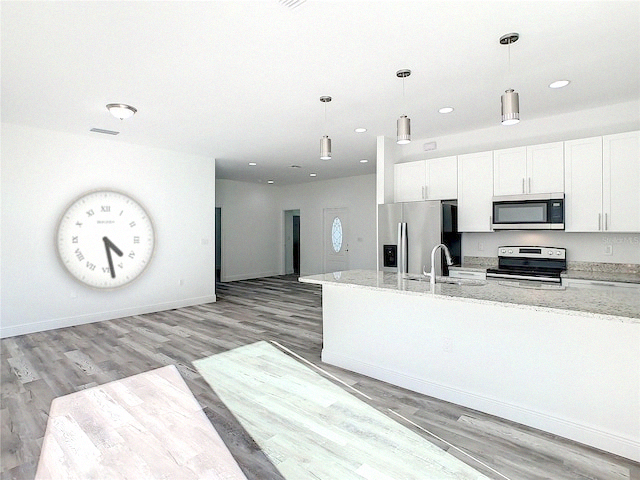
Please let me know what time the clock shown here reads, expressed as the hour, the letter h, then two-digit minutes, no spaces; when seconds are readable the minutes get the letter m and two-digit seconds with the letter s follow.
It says 4h28
